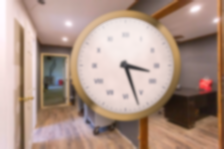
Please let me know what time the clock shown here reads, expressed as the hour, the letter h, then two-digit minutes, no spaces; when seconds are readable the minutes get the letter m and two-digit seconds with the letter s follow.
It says 3h27
